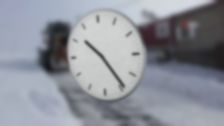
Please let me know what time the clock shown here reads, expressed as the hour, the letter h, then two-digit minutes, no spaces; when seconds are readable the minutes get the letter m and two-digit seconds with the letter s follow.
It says 10h24
